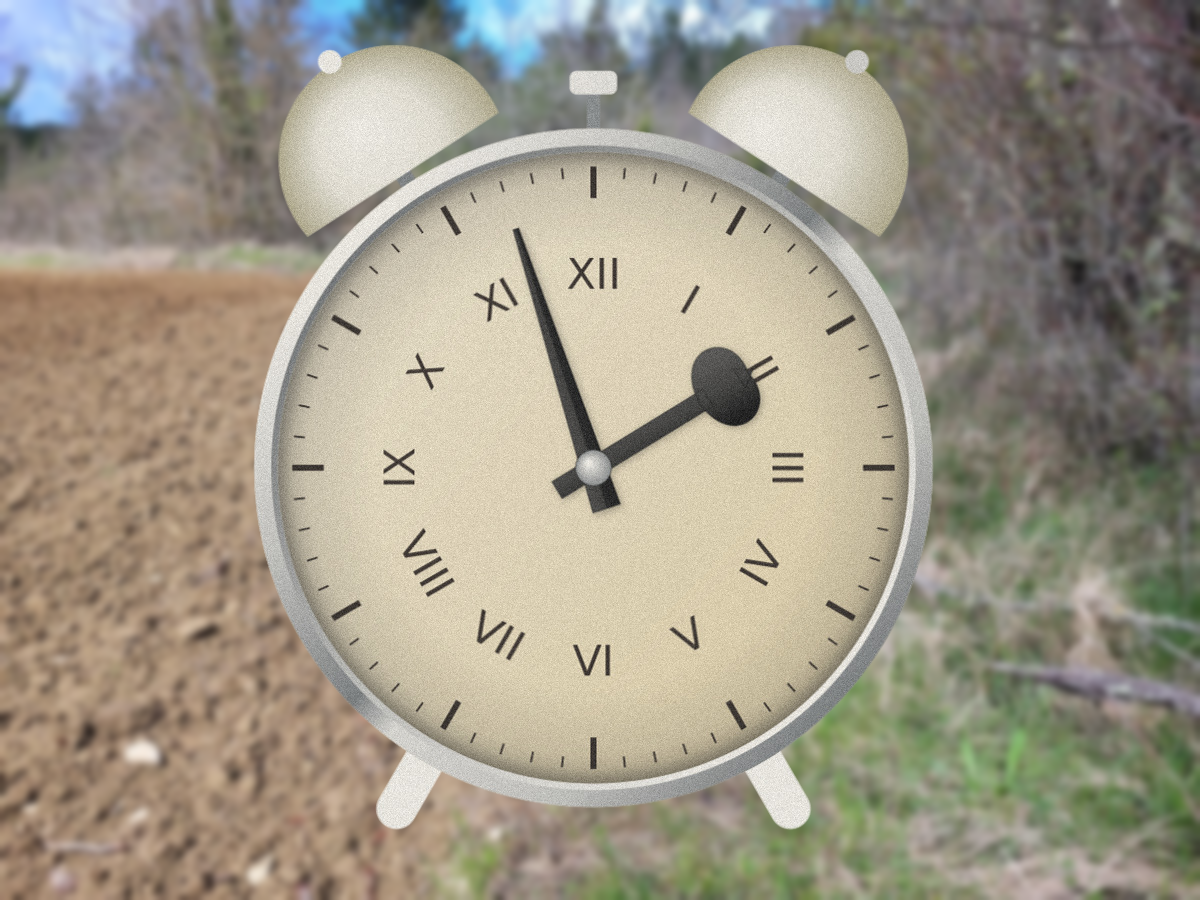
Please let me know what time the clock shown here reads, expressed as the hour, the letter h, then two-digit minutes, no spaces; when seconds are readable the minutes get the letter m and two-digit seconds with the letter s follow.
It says 1h57
